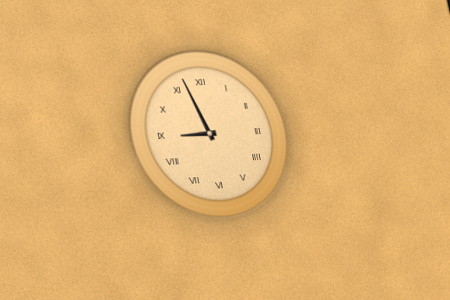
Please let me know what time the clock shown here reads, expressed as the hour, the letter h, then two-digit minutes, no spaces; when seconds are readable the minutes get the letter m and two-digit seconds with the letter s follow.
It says 8h57
